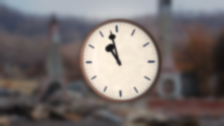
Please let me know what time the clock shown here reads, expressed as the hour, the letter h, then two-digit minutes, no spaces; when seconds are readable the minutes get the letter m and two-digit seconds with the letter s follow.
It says 10h58
